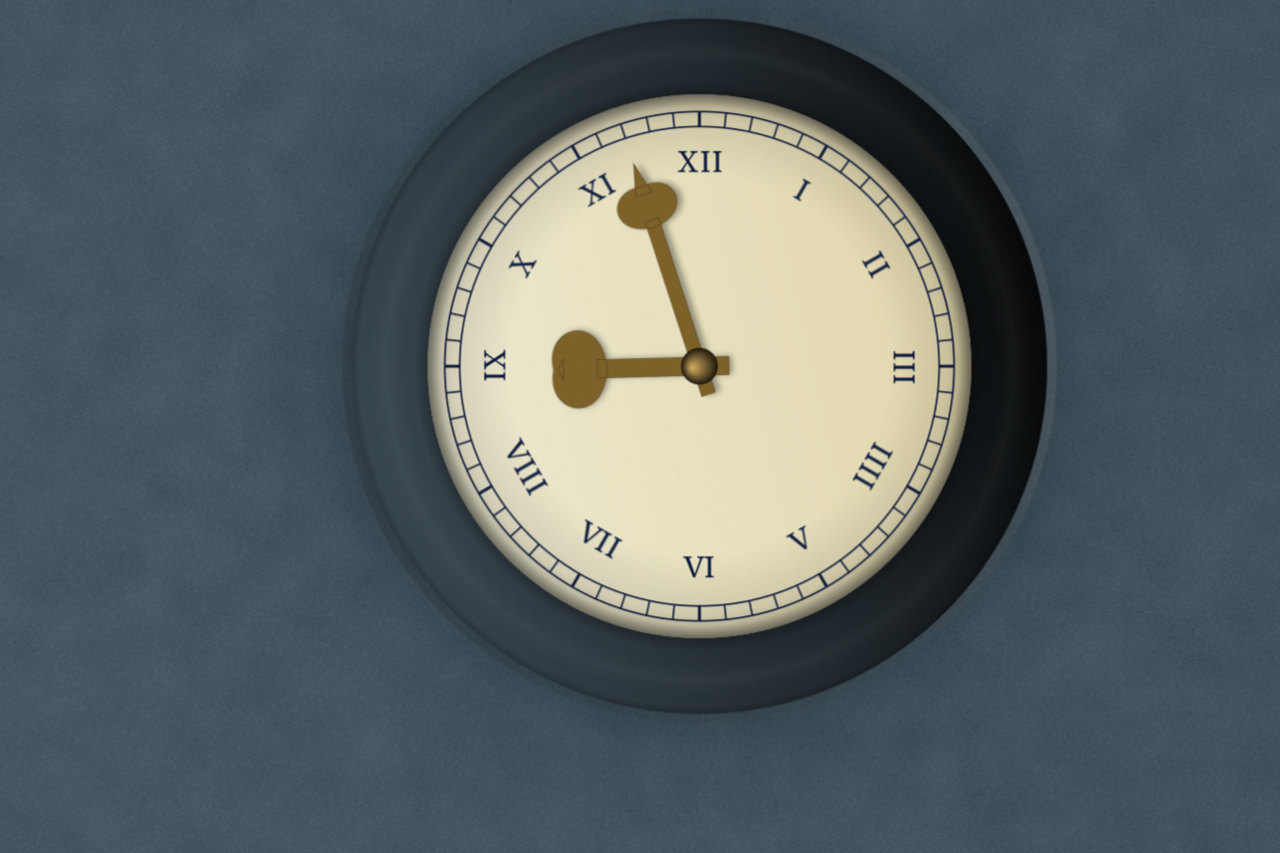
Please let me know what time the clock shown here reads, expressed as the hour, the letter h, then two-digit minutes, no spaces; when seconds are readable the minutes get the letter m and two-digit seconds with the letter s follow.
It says 8h57
